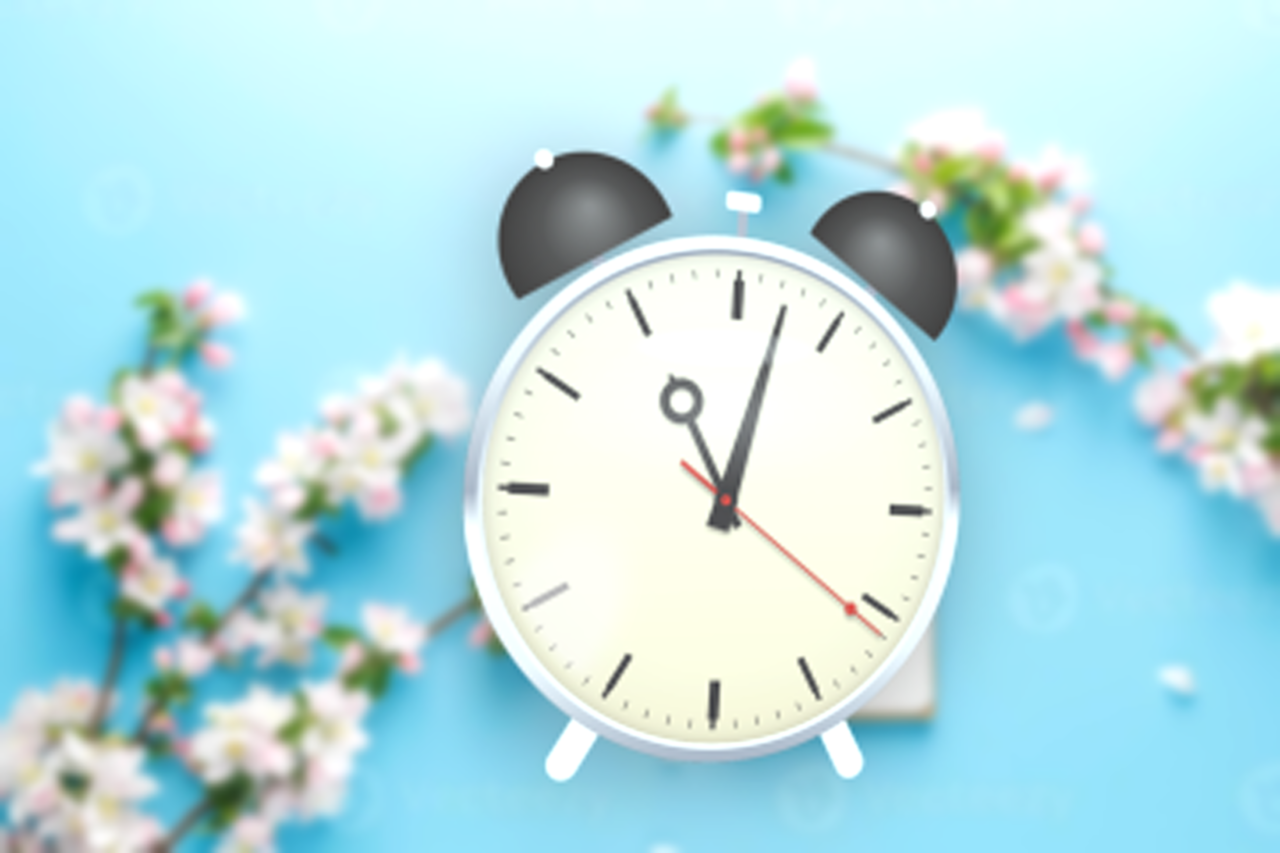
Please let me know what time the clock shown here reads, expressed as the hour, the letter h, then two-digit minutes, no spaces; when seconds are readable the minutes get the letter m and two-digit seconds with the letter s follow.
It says 11h02m21s
